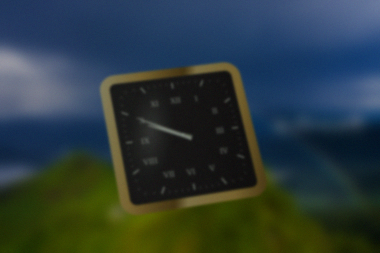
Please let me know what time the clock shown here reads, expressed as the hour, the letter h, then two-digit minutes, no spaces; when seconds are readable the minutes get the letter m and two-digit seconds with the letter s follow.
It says 9h50
